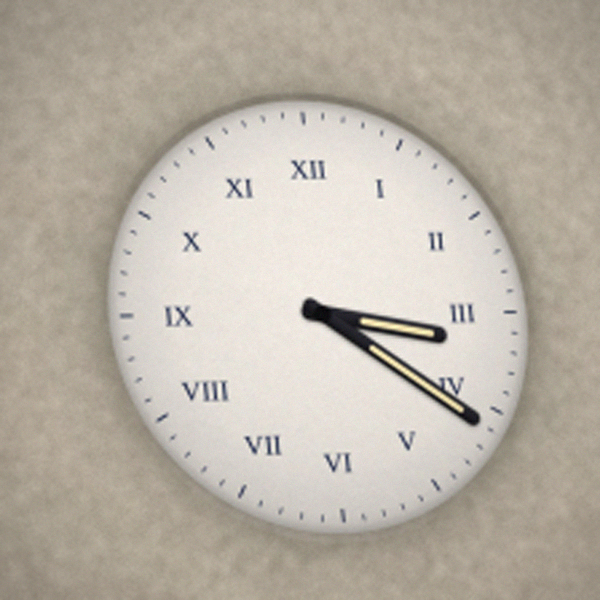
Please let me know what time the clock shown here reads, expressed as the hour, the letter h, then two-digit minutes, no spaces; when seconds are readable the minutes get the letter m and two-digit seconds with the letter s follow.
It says 3h21
